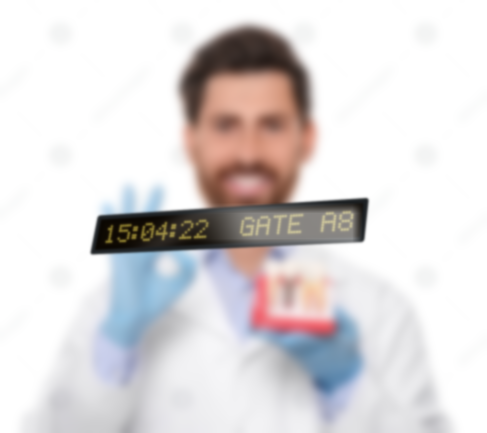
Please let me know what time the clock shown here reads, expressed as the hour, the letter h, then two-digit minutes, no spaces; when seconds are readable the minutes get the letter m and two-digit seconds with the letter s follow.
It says 15h04m22s
